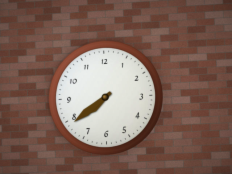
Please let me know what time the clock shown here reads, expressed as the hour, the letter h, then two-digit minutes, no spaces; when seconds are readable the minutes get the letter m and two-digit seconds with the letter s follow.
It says 7h39
